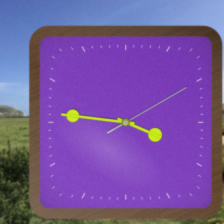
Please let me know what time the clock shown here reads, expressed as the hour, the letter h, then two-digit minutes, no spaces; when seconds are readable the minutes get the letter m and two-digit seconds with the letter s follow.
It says 3h46m10s
